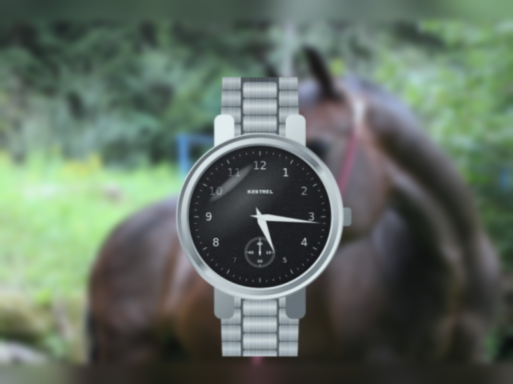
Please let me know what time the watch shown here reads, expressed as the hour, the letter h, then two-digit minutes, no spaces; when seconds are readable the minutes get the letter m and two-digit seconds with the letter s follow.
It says 5h16
